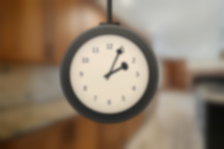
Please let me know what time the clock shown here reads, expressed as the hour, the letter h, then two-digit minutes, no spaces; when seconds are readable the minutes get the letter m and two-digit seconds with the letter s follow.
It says 2h04
